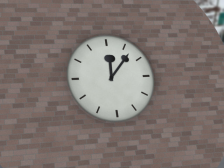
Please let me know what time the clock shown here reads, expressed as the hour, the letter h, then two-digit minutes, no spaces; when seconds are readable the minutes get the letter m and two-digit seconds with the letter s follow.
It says 12h07
